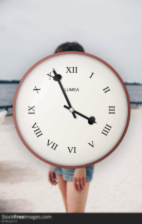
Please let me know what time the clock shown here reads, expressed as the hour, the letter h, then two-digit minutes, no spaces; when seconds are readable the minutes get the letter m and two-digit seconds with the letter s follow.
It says 3h56
